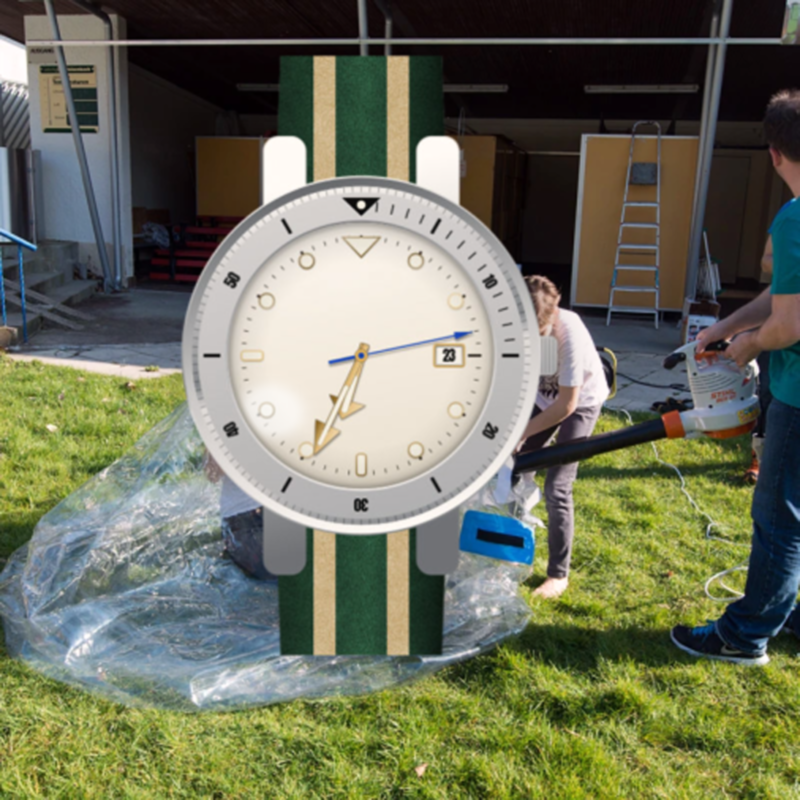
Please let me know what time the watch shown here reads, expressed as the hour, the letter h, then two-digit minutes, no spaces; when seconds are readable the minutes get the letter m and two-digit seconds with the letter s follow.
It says 6h34m13s
